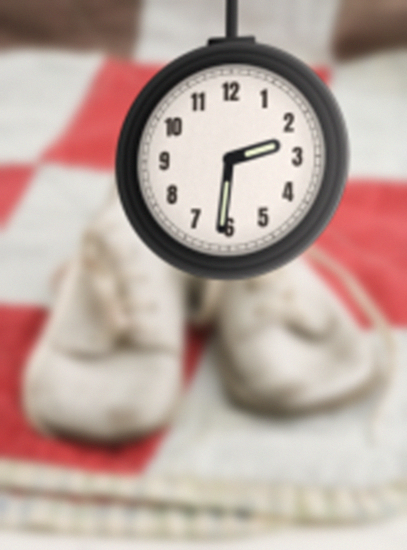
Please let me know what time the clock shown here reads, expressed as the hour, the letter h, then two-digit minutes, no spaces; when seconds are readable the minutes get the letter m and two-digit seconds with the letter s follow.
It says 2h31
